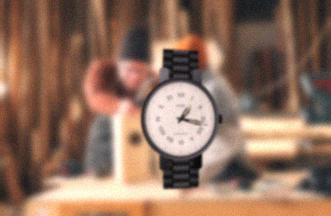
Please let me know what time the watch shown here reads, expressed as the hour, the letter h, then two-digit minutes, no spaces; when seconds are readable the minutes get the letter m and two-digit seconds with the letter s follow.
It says 1h17
